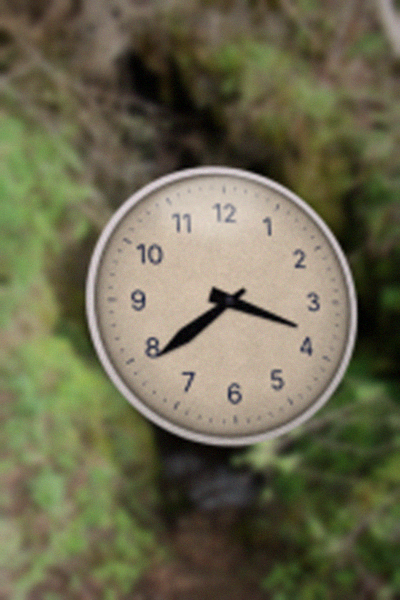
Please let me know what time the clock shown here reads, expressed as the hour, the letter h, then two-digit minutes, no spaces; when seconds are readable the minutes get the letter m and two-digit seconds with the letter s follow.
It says 3h39
